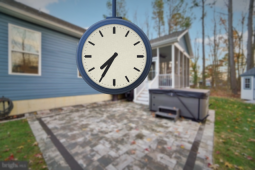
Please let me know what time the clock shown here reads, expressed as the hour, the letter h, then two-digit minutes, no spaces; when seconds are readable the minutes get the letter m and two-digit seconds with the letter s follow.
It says 7h35
